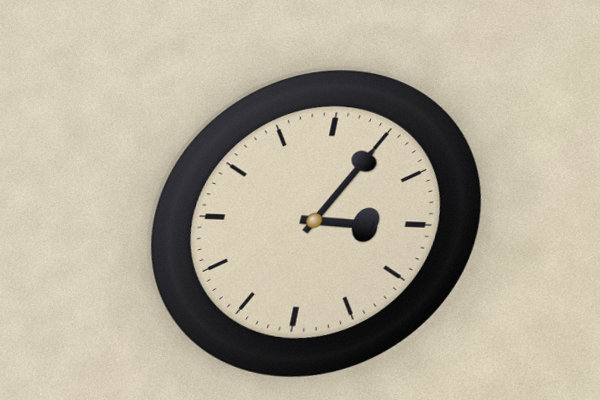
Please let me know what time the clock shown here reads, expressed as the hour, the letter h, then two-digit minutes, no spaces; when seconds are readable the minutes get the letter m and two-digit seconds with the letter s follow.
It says 3h05
